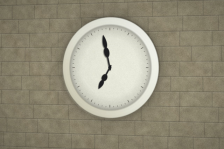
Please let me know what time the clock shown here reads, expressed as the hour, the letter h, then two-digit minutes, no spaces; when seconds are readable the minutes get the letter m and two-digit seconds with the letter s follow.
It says 6h58
